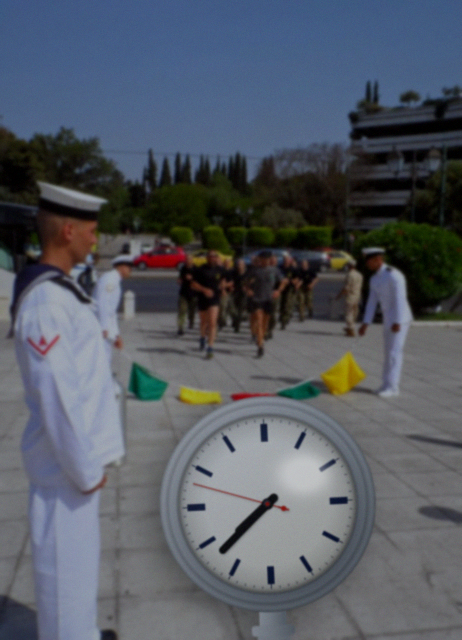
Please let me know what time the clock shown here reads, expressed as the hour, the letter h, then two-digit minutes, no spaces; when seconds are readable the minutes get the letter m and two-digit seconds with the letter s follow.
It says 7h37m48s
